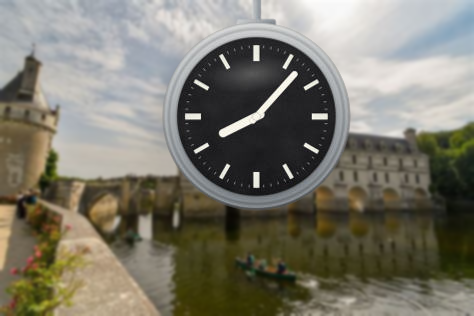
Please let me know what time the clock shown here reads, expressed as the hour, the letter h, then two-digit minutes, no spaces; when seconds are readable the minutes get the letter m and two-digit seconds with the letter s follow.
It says 8h07
